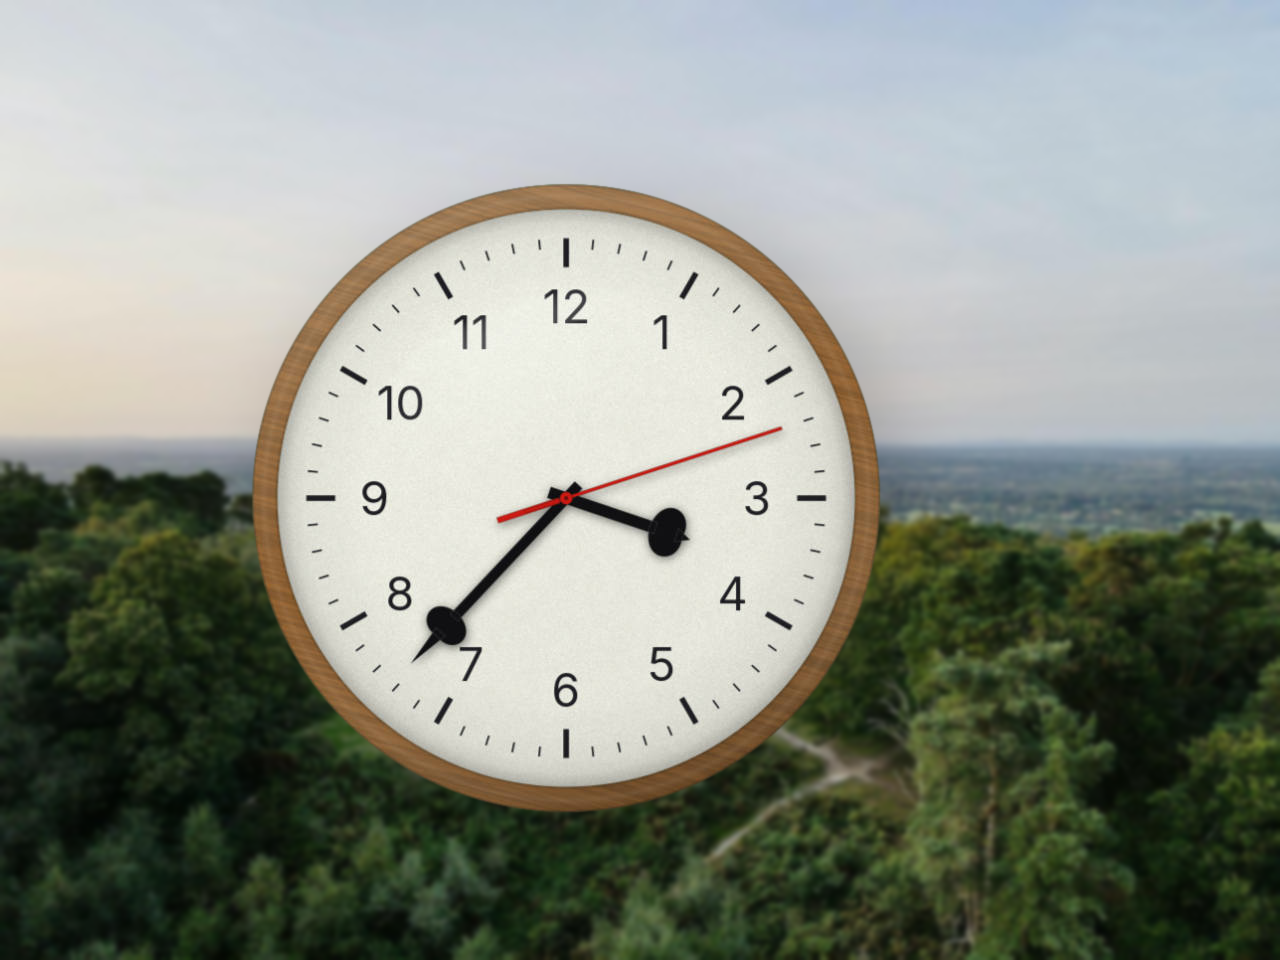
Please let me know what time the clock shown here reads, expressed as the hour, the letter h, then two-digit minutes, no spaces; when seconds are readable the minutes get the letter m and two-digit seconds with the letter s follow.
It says 3h37m12s
